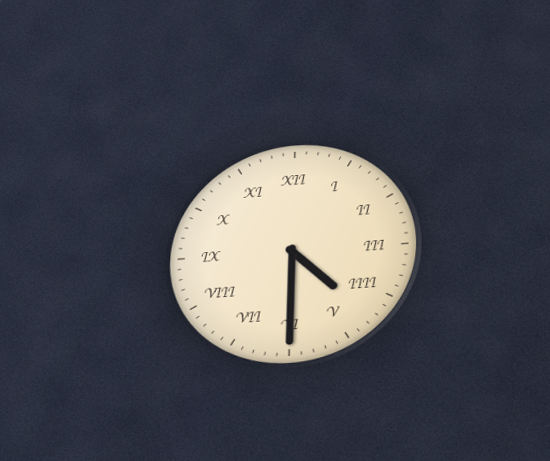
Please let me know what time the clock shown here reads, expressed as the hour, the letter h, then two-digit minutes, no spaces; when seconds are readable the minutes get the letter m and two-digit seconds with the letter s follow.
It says 4h30
